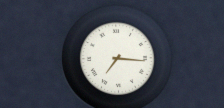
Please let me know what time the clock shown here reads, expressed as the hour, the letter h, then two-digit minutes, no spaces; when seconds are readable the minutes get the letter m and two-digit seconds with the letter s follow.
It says 7h16
